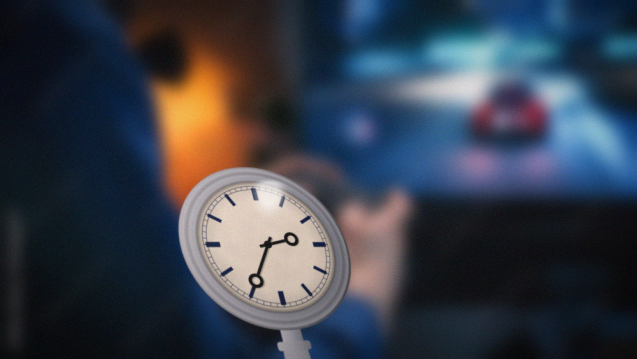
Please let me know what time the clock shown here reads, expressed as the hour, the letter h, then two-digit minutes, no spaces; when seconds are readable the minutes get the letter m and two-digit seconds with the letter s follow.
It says 2h35
